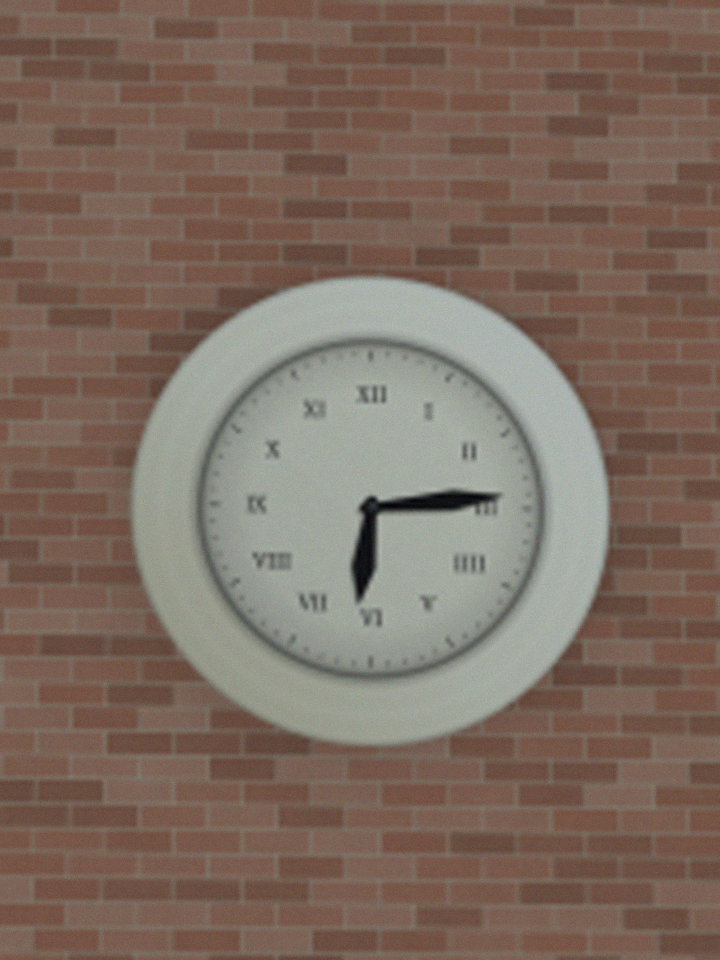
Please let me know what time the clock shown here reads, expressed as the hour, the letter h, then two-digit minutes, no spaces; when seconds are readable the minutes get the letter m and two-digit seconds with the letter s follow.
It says 6h14
